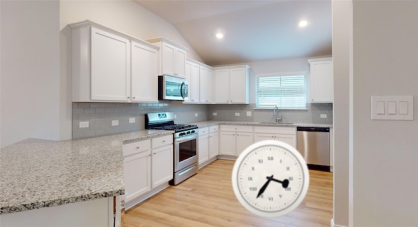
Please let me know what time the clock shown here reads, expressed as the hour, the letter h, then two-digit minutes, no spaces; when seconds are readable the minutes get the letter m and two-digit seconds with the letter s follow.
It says 3h36
